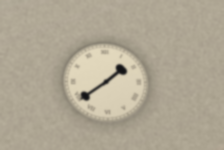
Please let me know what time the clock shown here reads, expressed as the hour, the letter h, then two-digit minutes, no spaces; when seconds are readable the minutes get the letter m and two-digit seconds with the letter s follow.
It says 1h39
